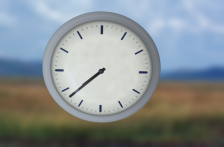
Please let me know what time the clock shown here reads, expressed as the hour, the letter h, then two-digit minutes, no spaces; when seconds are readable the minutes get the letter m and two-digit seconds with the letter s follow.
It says 7h38
